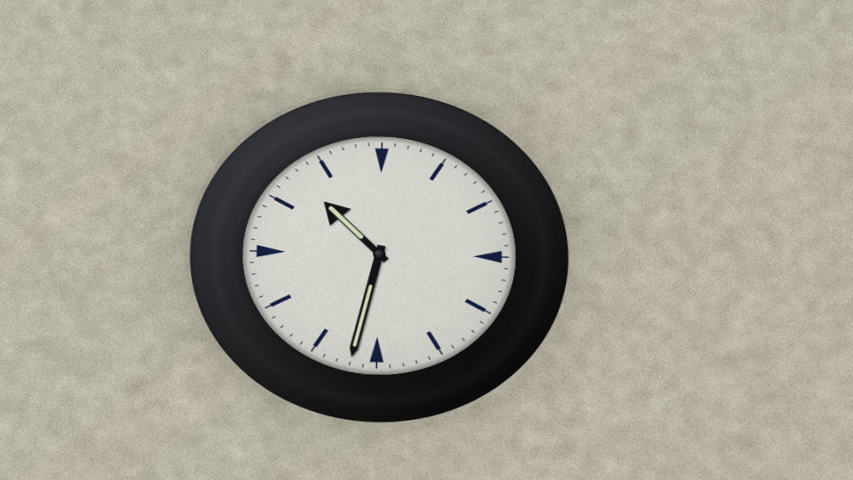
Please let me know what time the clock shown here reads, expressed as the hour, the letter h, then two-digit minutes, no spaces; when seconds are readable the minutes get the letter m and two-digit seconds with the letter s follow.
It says 10h32
